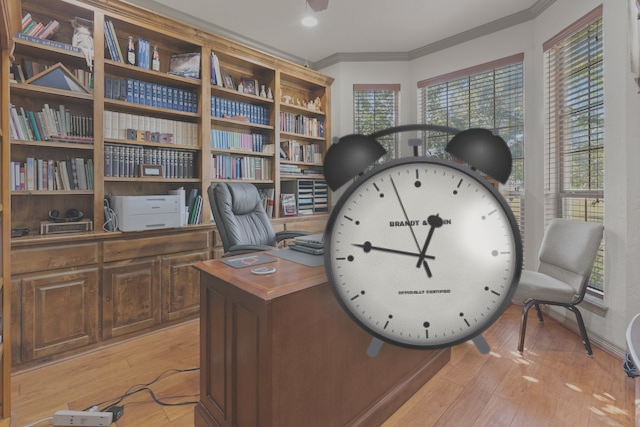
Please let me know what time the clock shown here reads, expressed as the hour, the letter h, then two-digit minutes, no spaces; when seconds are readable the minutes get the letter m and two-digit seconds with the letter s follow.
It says 12h46m57s
